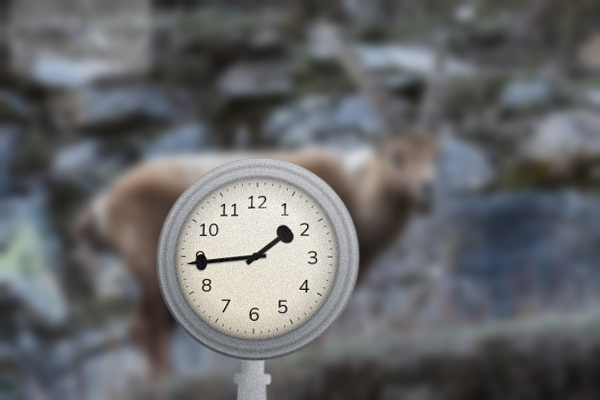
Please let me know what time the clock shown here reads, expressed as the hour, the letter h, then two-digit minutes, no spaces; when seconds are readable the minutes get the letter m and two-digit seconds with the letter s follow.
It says 1h44
